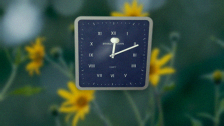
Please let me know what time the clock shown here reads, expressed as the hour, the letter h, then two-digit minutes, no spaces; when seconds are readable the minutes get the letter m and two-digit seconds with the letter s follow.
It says 12h11
